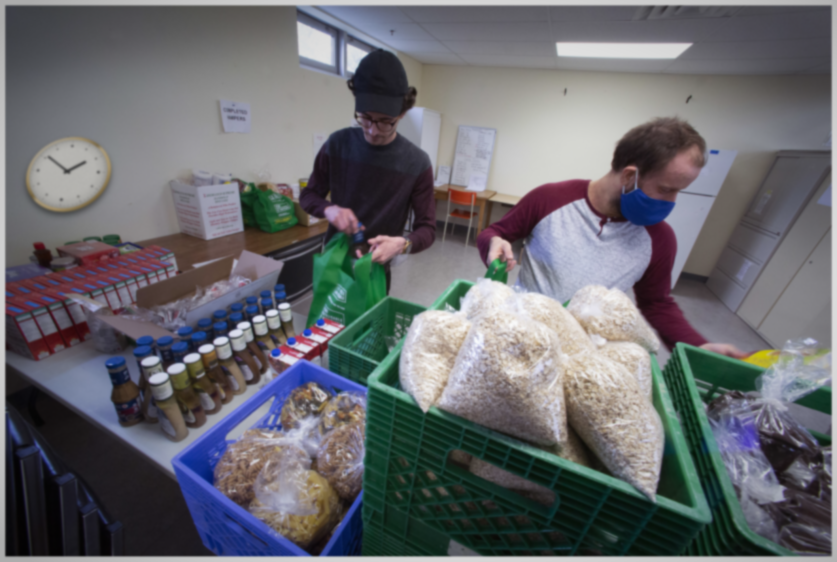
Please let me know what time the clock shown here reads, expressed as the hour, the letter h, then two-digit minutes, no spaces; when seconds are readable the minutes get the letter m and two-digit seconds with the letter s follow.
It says 1h51
